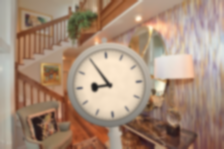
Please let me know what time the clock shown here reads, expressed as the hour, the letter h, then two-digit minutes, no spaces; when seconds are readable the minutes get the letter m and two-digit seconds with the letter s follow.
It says 8h55
